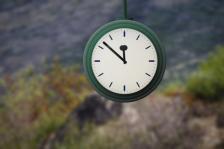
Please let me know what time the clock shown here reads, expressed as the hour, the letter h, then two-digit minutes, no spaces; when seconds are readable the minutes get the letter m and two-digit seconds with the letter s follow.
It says 11h52
